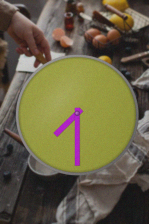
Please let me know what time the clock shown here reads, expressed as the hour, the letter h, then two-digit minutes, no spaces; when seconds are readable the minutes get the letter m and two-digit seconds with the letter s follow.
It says 7h30
